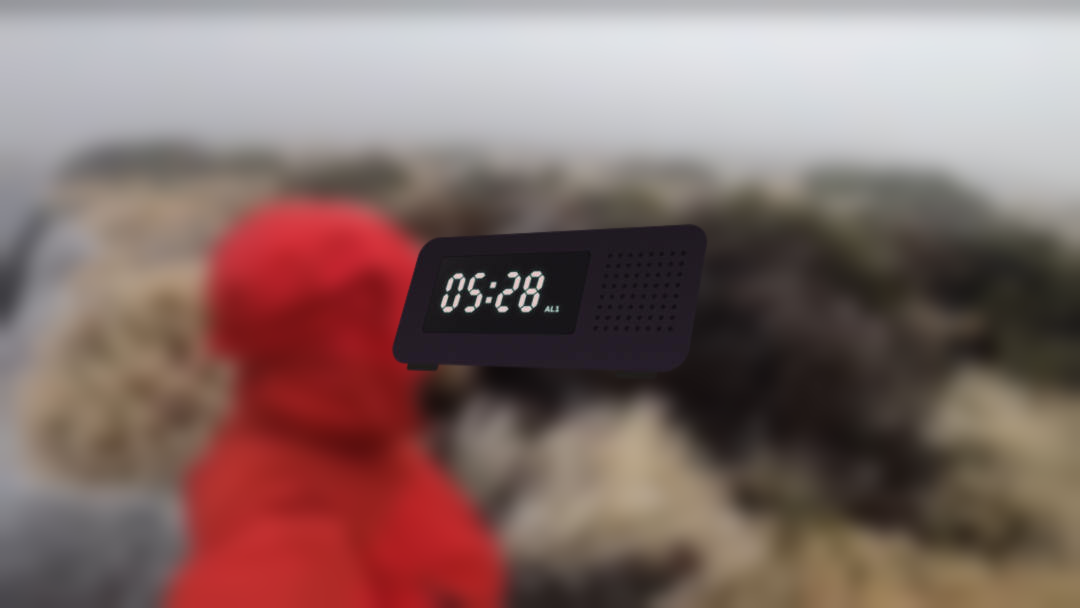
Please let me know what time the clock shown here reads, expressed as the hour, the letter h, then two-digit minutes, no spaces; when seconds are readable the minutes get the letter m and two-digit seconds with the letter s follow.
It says 5h28
